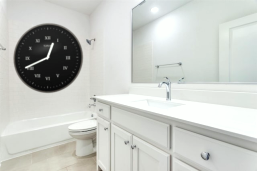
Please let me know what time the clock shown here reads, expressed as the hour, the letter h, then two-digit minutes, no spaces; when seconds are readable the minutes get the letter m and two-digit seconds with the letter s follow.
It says 12h41
